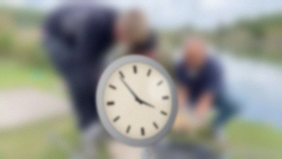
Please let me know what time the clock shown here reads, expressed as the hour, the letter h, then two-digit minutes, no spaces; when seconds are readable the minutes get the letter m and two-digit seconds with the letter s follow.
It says 3h54
